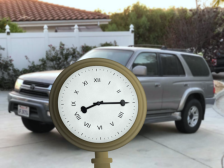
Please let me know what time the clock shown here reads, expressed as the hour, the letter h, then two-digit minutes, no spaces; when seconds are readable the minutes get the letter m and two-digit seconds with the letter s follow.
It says 8h15
